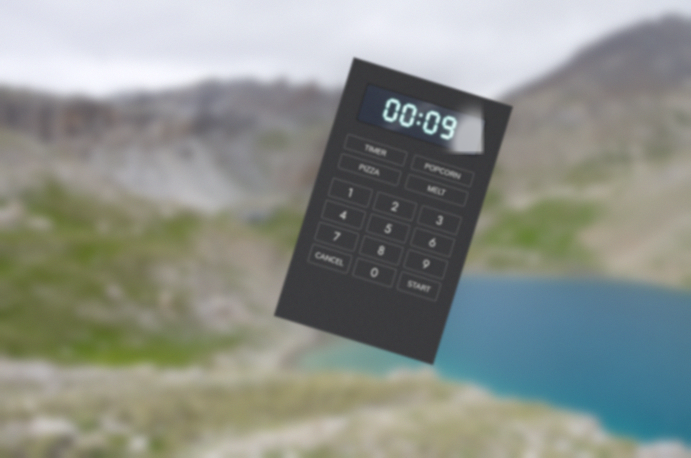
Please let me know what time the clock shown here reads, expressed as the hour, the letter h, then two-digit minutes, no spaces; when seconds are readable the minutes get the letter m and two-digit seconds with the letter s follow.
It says 0h09
